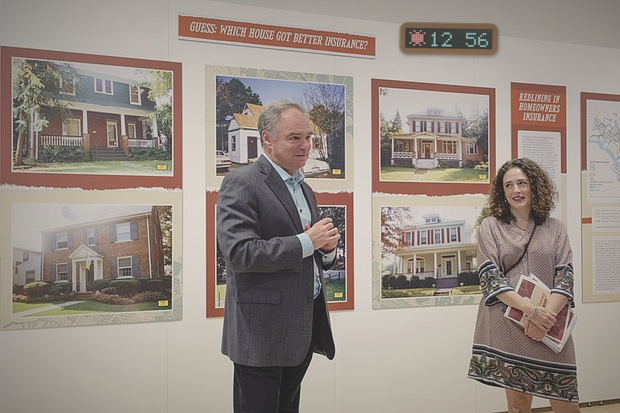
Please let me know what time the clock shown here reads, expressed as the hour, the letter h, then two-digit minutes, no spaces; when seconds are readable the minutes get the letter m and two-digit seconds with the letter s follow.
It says 12h56
